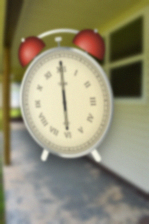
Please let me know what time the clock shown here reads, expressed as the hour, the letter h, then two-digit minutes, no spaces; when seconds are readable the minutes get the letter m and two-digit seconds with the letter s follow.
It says 6h00
